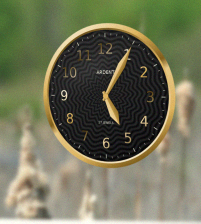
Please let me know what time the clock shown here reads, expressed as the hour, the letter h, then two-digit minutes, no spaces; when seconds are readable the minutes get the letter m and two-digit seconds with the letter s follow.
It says 5h05
